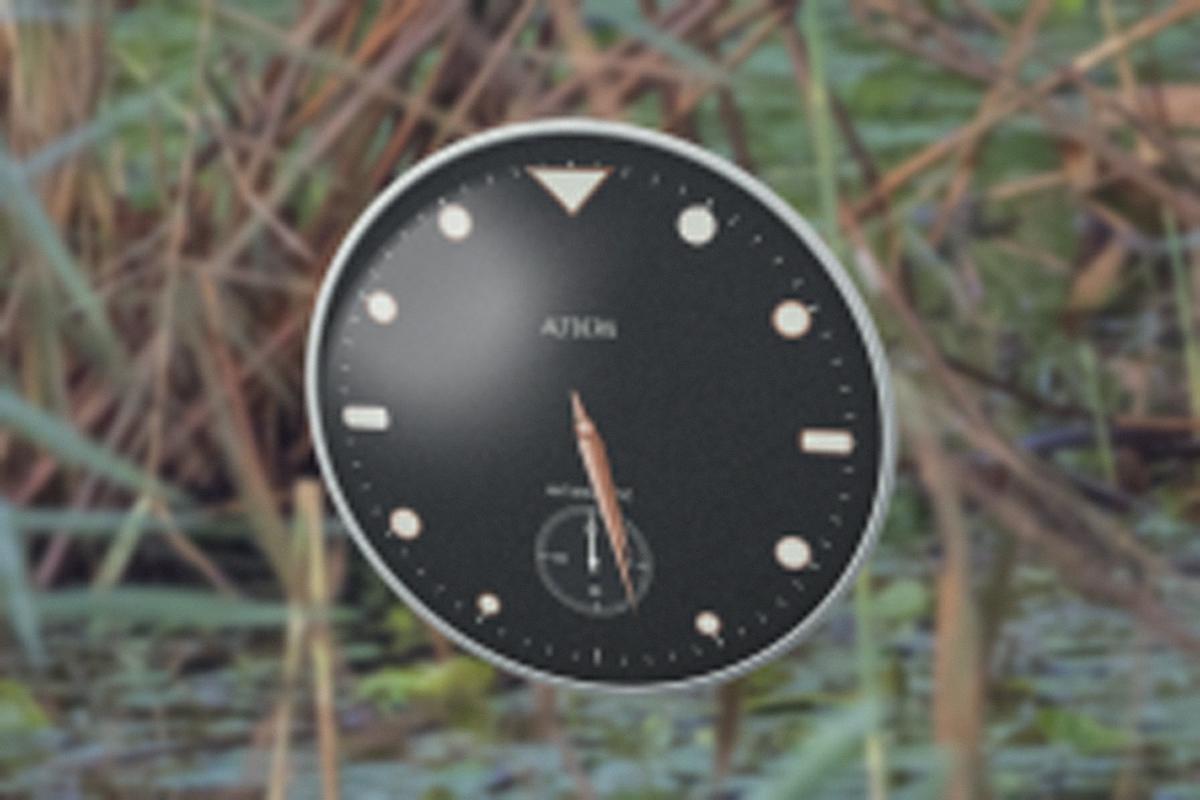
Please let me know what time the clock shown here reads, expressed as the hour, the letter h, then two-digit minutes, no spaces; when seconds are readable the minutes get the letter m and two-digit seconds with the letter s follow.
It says 5h28
